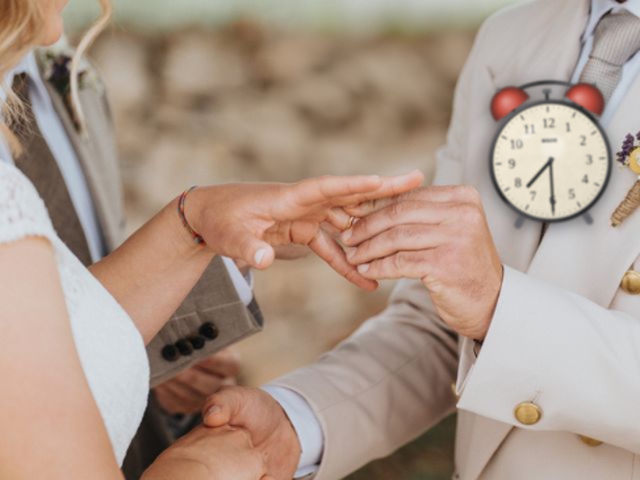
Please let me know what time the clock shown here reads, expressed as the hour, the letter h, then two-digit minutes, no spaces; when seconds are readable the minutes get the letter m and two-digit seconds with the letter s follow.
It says 7h30
